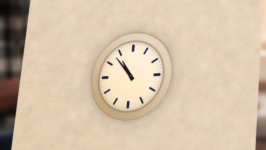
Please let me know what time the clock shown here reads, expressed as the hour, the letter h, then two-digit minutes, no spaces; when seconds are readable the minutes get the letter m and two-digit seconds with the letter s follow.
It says 10h53
